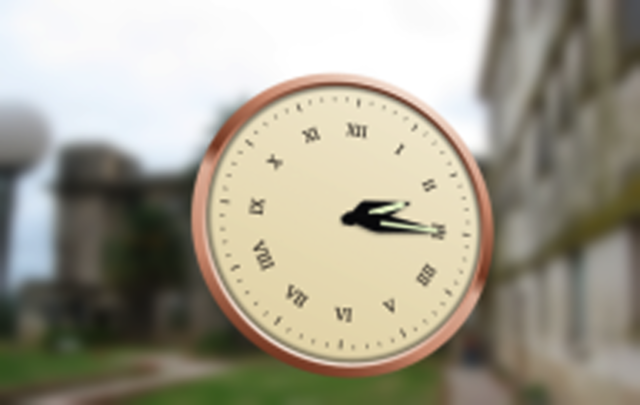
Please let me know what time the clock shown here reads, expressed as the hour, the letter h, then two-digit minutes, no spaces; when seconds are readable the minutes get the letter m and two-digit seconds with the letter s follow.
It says 2h15
